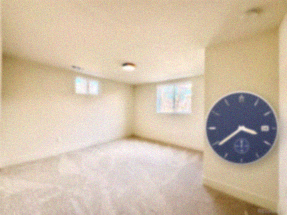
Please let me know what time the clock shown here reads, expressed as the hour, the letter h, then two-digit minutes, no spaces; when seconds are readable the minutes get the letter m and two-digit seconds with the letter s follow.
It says 3h39
